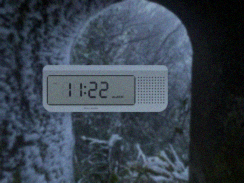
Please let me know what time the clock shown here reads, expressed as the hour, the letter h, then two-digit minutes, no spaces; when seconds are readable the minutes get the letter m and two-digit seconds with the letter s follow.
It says 11h22
